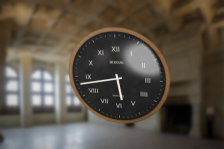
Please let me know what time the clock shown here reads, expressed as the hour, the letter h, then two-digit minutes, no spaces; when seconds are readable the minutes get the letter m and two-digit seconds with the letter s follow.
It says 5h43
